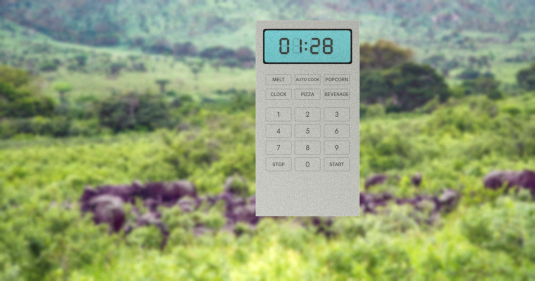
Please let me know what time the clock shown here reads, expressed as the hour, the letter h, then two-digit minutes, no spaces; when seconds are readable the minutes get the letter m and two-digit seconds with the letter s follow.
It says 1h28
